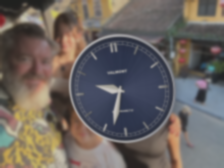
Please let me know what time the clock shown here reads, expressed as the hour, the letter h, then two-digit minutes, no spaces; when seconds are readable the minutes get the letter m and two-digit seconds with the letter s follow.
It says 9h33
